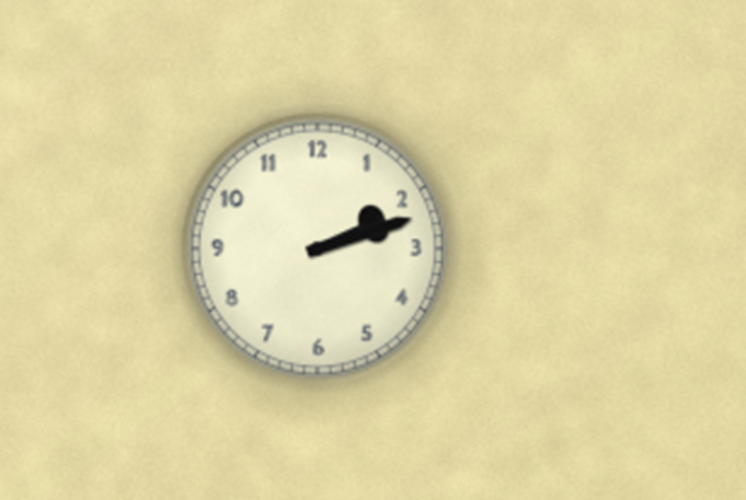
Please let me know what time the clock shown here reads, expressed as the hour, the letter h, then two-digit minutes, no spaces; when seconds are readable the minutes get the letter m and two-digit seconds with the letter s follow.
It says 2h12
